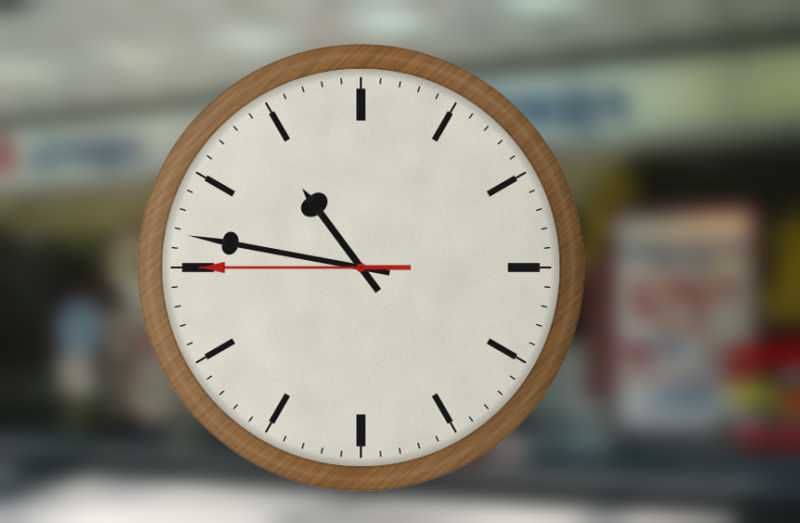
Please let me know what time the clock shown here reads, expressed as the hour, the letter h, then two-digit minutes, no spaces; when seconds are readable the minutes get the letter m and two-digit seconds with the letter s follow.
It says 10h46m45s
